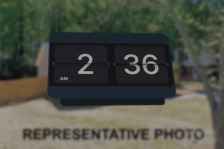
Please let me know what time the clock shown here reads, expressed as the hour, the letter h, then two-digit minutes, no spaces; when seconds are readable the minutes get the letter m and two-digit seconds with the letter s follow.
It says 2h36
